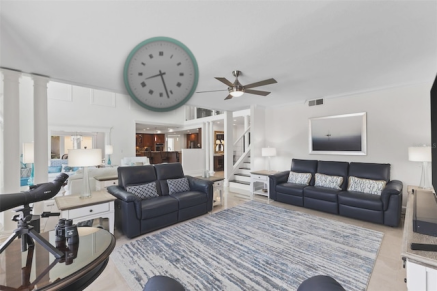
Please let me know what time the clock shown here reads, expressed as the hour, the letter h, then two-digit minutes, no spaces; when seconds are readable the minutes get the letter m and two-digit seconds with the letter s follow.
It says 8h27
